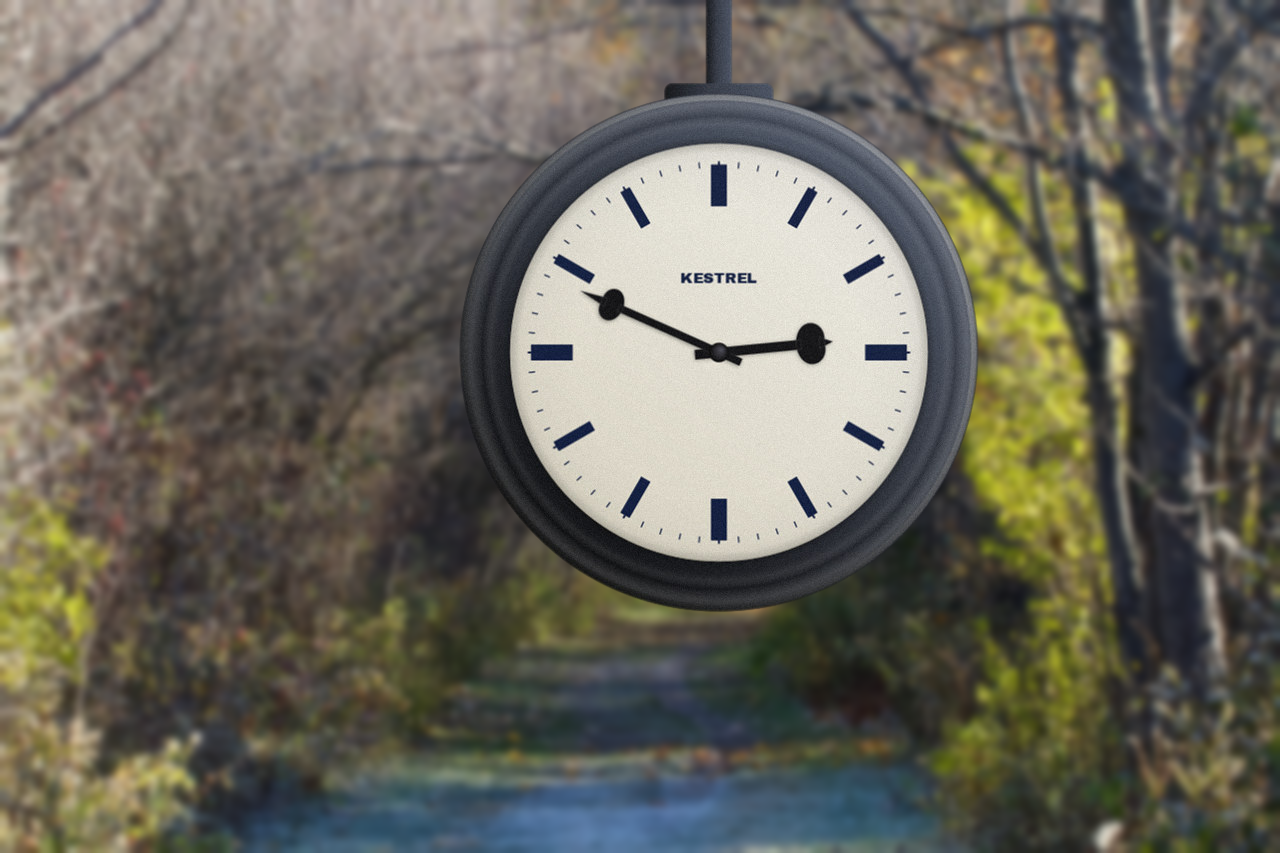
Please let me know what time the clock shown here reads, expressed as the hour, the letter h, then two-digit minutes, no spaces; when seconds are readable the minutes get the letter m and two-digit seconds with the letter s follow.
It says 2h49
